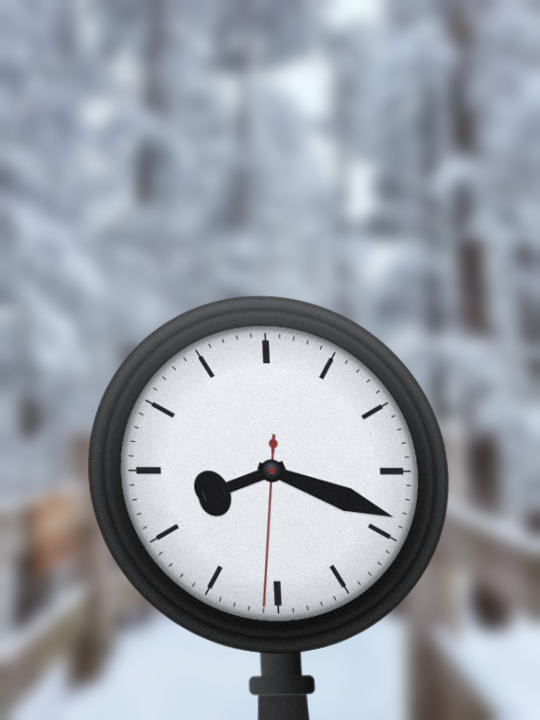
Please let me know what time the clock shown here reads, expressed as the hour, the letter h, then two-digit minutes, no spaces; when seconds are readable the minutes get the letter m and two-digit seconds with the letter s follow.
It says 8h18m31s
